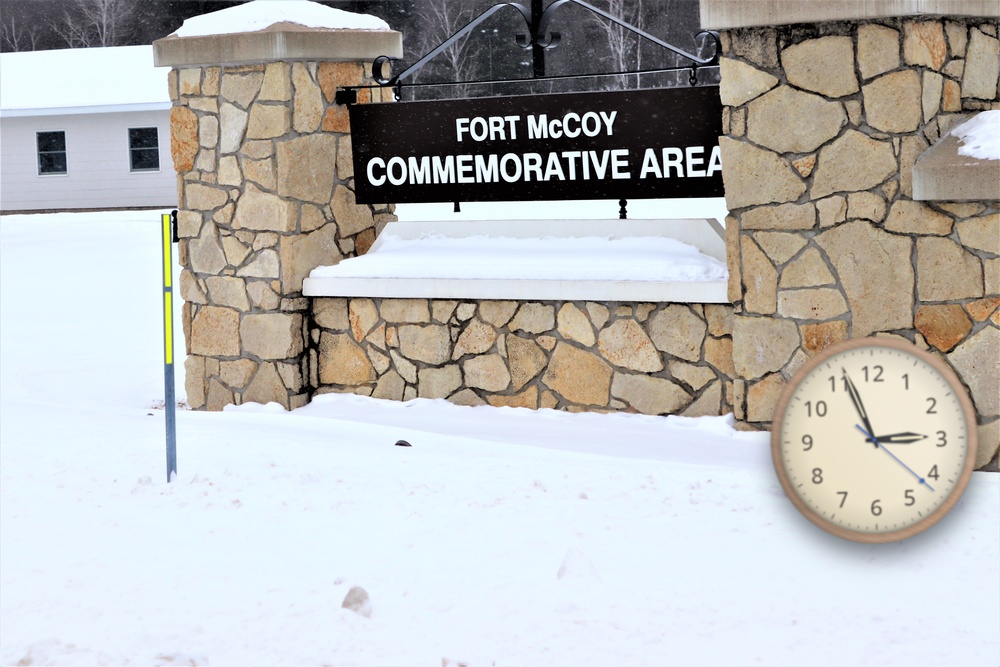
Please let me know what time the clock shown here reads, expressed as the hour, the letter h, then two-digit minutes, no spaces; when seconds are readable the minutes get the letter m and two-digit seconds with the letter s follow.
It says 2h56m22s
